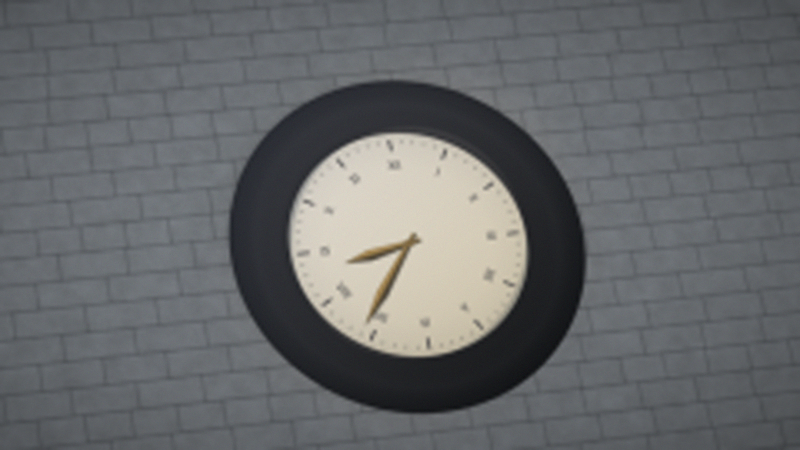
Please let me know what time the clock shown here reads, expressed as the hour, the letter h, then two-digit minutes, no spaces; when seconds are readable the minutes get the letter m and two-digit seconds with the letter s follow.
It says 8h36
